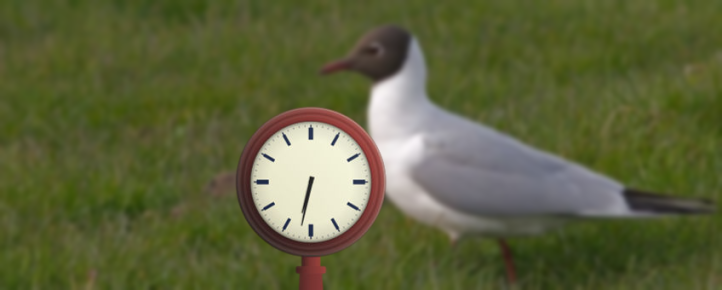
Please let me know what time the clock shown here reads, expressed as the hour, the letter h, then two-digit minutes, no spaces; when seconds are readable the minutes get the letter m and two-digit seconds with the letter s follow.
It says 6h32
